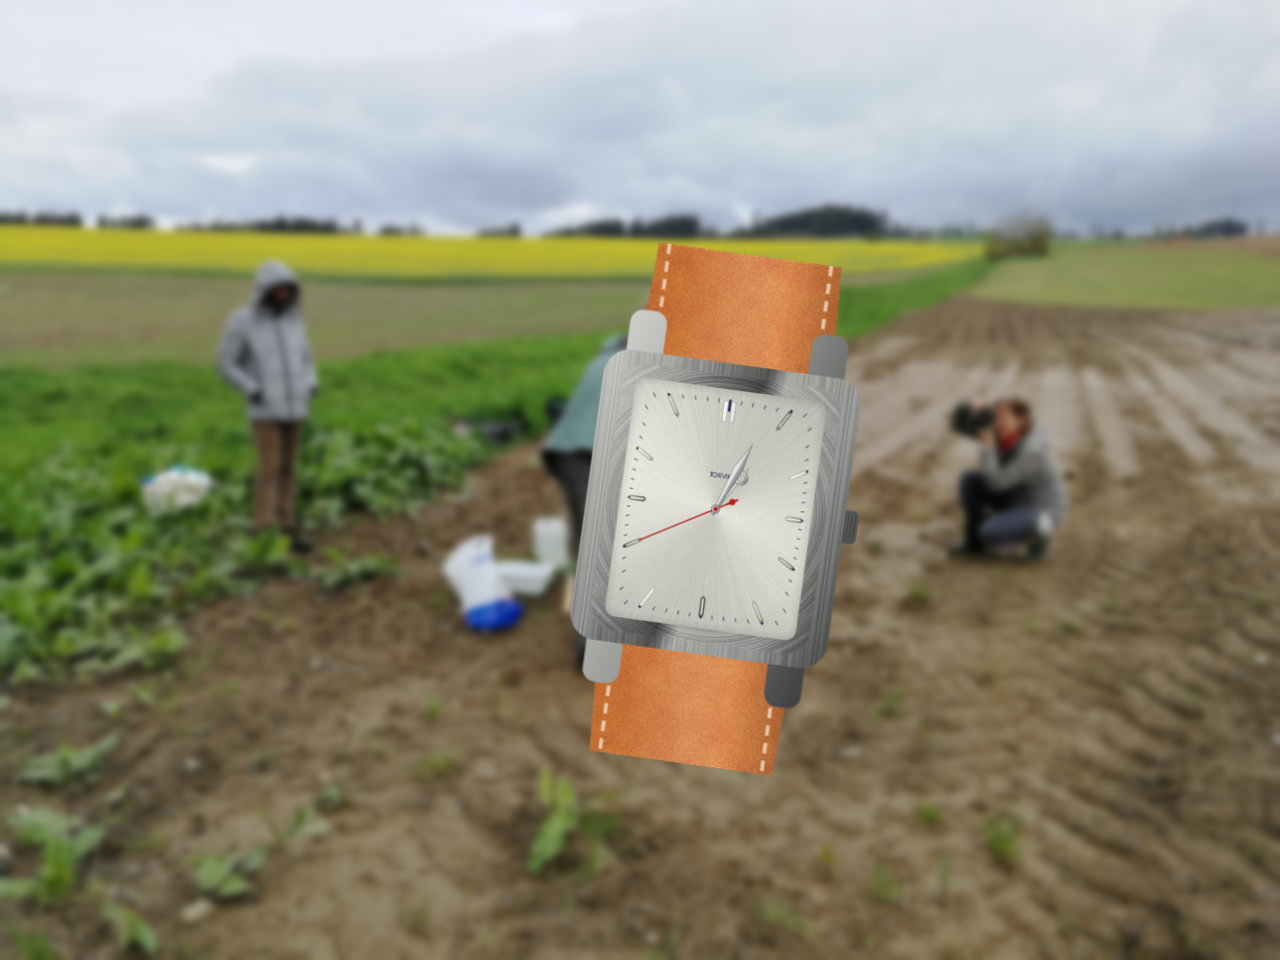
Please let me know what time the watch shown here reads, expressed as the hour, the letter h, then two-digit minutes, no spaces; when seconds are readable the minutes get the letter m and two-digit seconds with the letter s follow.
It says 1h03m40s
